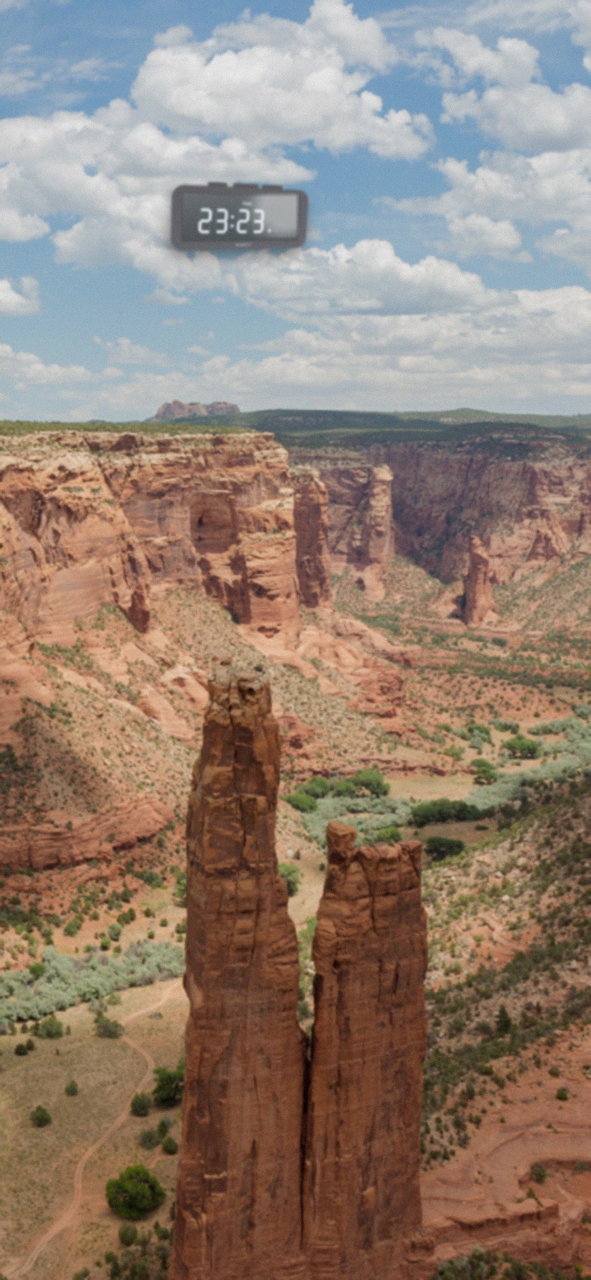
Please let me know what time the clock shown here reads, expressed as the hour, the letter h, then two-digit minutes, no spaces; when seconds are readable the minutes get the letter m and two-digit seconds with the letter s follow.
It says 23h23
